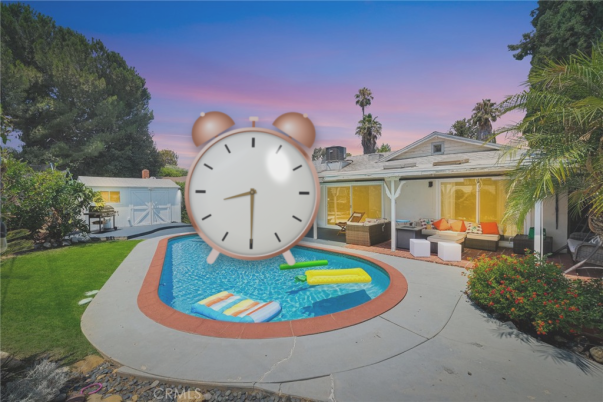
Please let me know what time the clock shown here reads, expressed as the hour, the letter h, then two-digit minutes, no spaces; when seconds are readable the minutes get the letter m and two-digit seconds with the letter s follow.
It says 8h30
